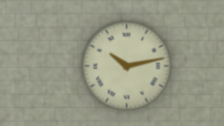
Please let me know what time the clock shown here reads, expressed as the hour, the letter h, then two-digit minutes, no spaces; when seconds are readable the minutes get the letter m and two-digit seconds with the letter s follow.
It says 10h13
